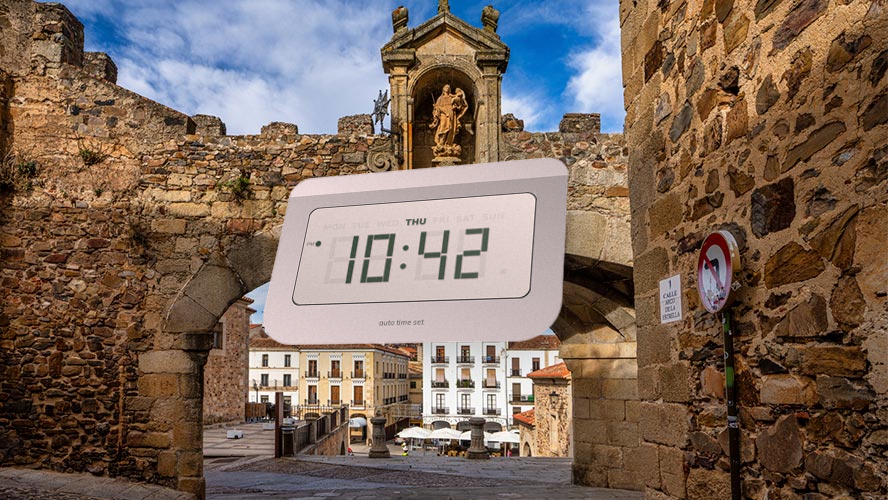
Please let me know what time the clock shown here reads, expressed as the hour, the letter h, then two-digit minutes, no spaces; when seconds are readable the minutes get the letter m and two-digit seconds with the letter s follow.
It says 10h42
